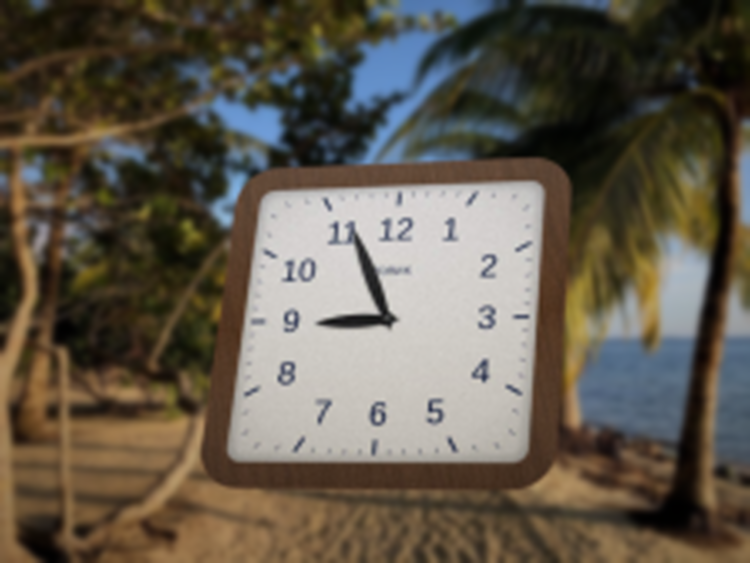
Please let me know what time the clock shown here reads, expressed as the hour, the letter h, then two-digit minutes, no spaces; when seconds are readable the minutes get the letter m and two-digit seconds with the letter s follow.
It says 8h56
